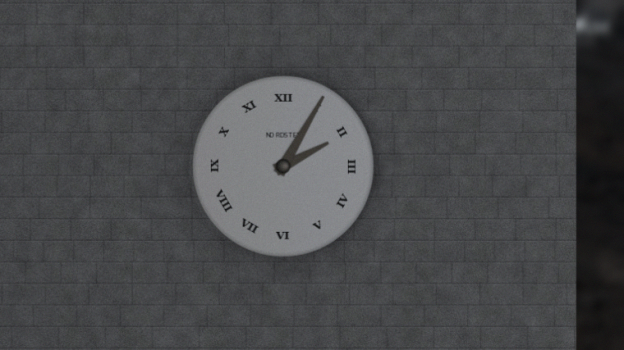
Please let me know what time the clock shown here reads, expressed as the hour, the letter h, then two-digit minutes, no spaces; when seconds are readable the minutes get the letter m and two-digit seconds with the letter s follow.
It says 2h05
